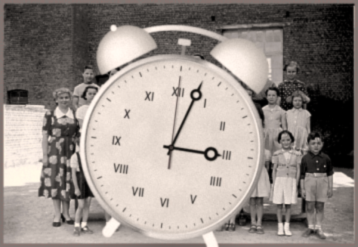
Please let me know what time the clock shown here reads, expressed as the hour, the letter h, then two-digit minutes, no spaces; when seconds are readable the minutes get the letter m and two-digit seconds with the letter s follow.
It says 3h03m00s
